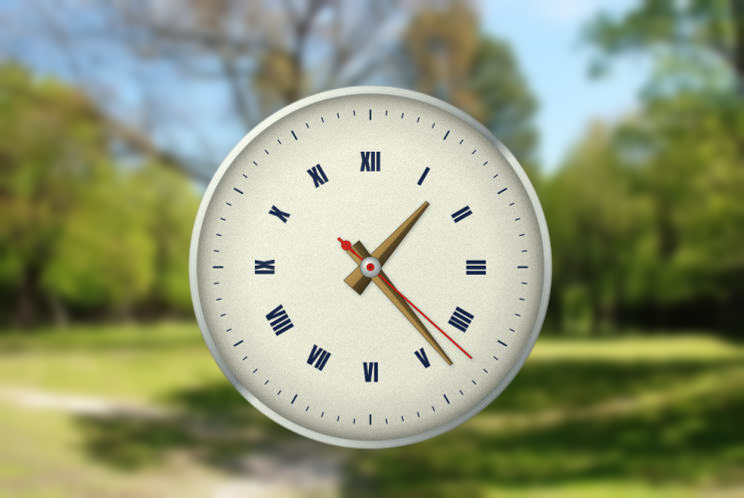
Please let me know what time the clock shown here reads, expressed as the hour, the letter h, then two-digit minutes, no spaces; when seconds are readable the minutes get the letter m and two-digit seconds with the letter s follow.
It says 1h23m22s
